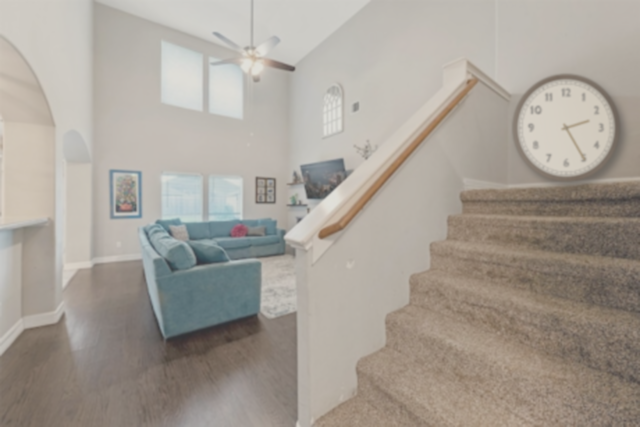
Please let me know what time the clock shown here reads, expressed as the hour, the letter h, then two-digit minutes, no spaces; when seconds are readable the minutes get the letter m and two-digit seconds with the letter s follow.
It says 2h25
